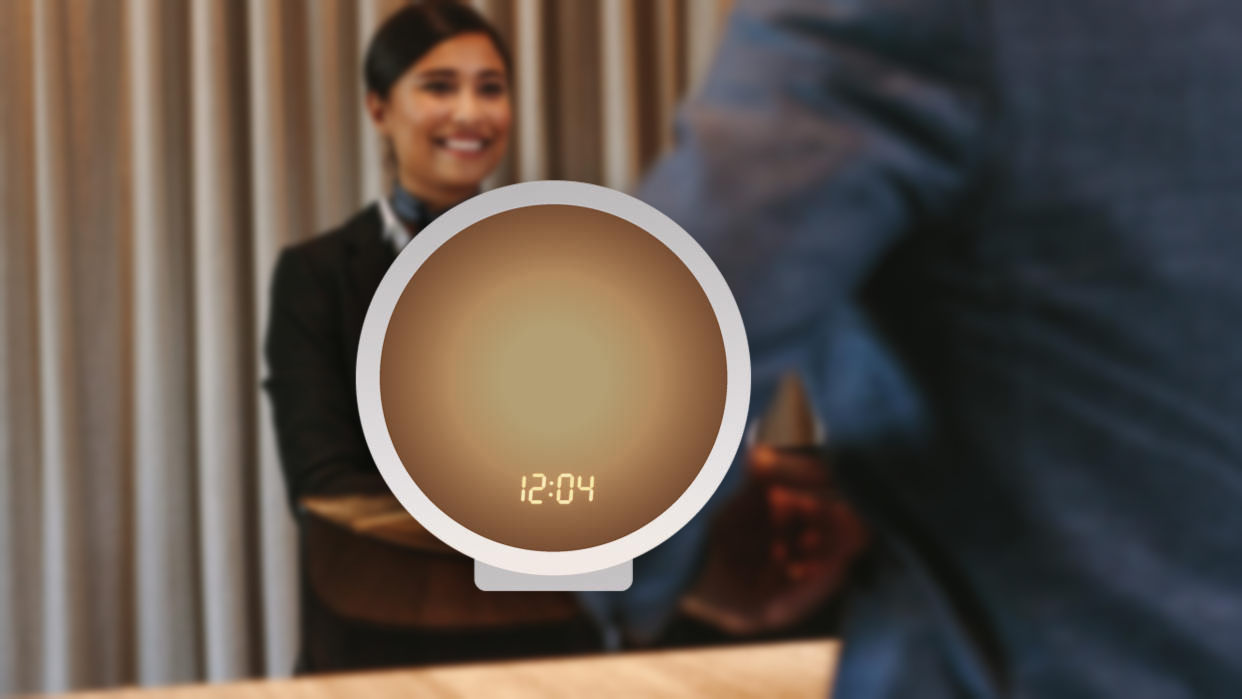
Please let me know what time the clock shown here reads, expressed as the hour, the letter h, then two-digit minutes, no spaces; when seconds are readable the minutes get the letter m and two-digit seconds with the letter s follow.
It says 12h04
